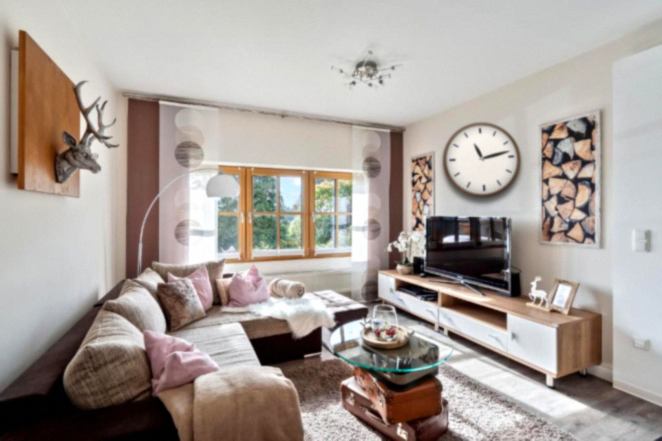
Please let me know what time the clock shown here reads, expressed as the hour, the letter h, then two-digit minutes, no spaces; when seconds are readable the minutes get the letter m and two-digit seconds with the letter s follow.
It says 11h13
